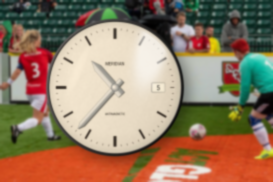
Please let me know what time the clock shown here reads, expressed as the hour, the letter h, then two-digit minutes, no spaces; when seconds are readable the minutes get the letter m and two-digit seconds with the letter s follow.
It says 10h37
